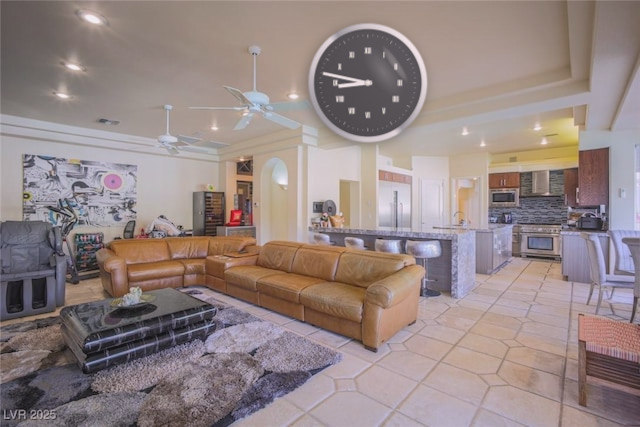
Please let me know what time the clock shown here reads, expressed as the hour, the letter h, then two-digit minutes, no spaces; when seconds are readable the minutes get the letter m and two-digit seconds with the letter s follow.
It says 8h47
